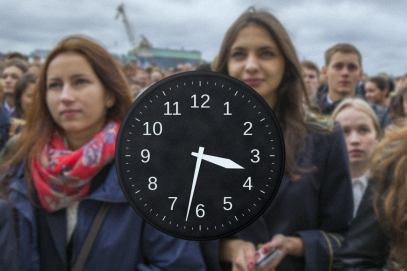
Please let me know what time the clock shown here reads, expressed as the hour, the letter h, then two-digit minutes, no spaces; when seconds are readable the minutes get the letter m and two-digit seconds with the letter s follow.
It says 3h32
